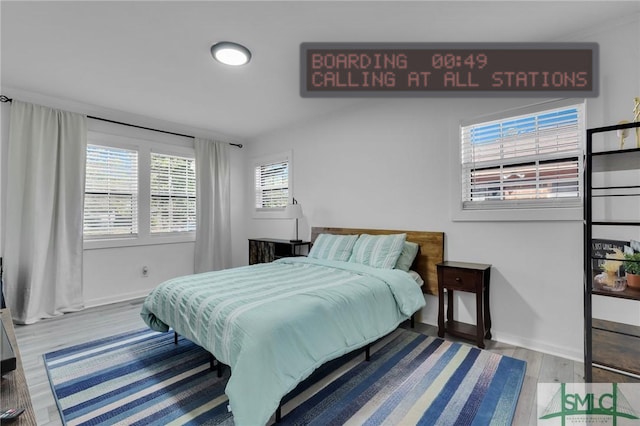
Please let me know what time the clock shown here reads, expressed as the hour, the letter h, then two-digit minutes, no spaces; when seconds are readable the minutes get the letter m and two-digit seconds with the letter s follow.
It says 0h49
